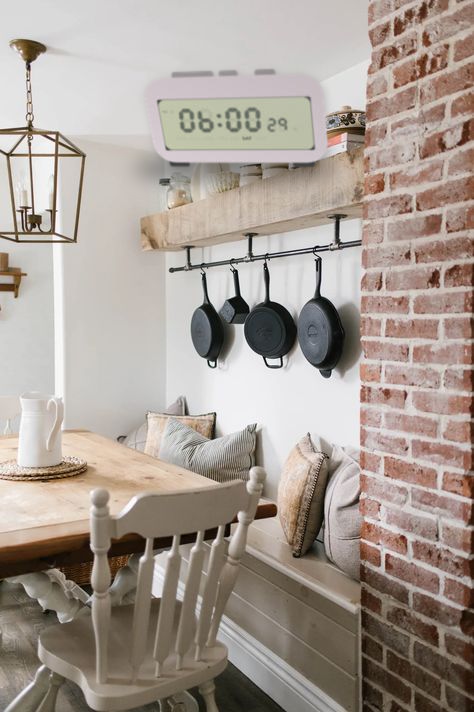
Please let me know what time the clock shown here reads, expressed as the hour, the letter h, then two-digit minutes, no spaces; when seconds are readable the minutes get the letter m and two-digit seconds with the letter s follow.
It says 6h00m29s
